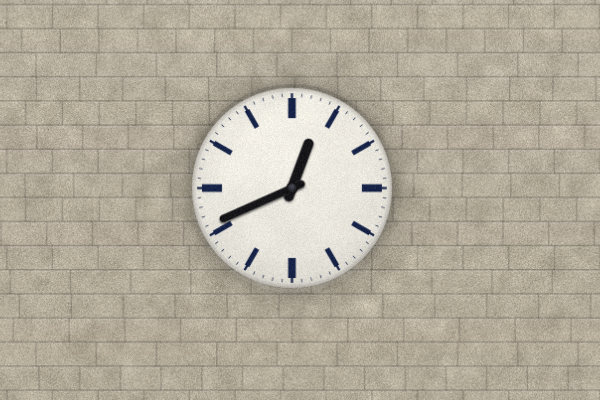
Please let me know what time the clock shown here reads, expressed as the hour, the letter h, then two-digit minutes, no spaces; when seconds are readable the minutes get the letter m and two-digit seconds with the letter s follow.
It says 12h41
